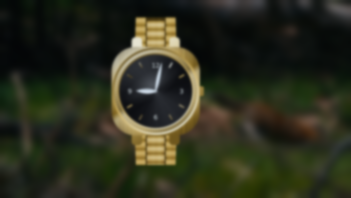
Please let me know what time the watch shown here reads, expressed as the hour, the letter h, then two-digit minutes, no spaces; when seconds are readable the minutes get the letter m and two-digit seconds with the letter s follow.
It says 9h02
